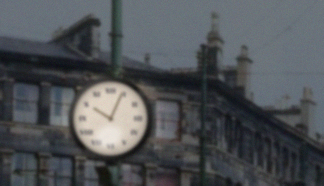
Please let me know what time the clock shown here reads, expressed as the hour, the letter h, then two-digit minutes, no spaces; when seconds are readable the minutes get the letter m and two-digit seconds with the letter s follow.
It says 10h04
